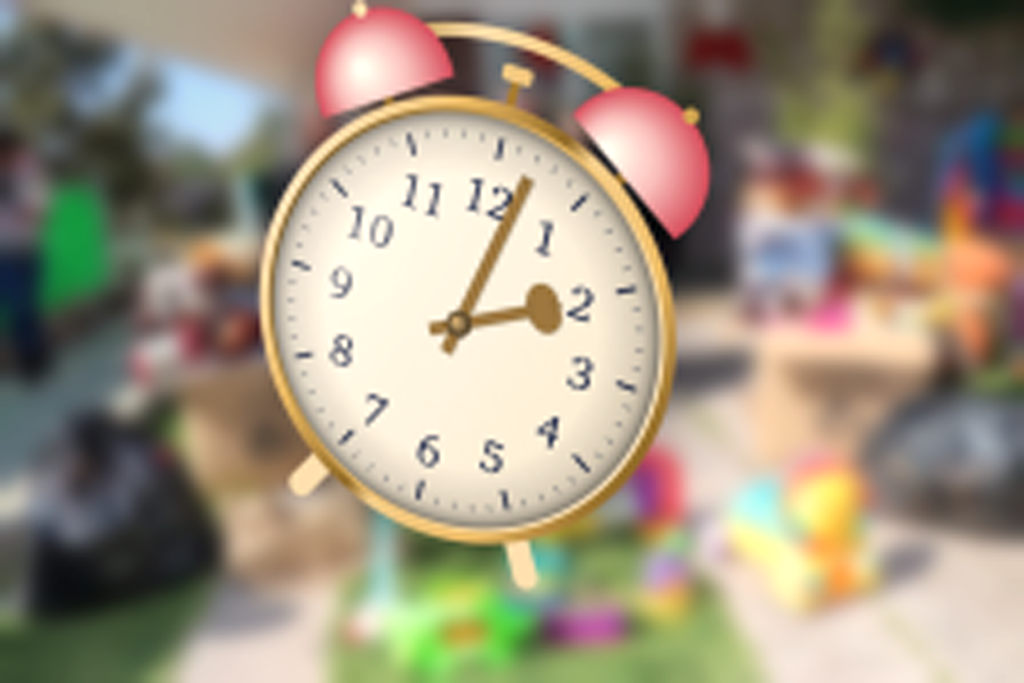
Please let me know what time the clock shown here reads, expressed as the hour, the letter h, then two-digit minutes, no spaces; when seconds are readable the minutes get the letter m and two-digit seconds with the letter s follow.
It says 2h02
